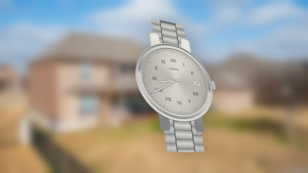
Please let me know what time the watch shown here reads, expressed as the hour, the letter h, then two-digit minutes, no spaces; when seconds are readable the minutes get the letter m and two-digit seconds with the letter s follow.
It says 8h40
